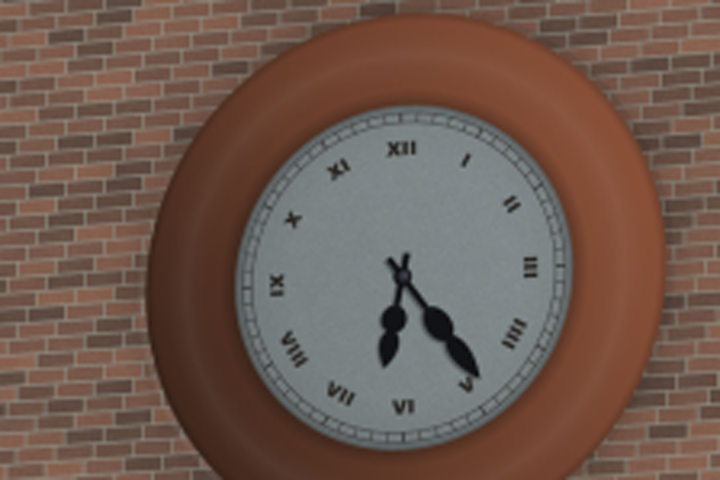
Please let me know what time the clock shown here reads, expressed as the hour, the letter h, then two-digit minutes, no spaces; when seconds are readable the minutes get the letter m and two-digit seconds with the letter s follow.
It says 6h24
